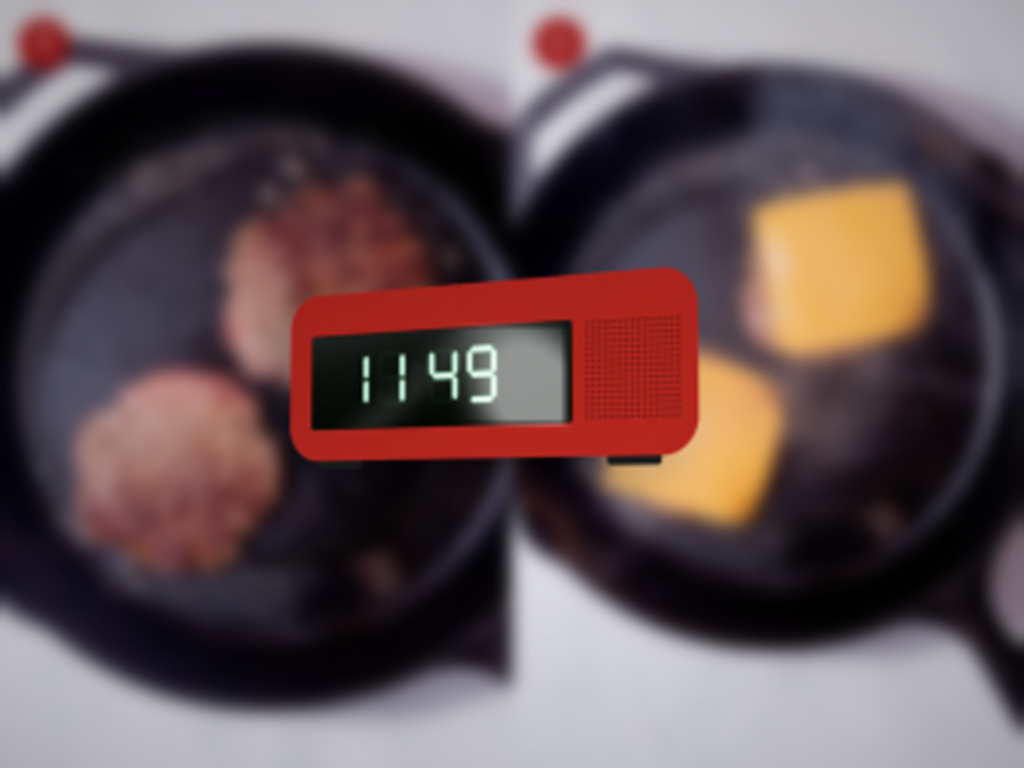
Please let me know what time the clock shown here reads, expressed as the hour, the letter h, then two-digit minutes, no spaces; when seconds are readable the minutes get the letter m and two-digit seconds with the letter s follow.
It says 11h49
